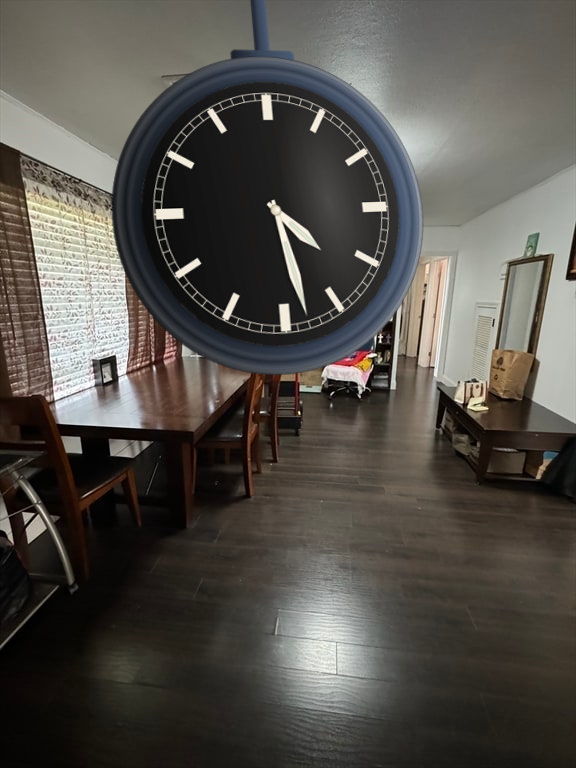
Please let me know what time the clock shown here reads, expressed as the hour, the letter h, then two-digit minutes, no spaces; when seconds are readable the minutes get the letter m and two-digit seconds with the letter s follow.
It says 4h28
